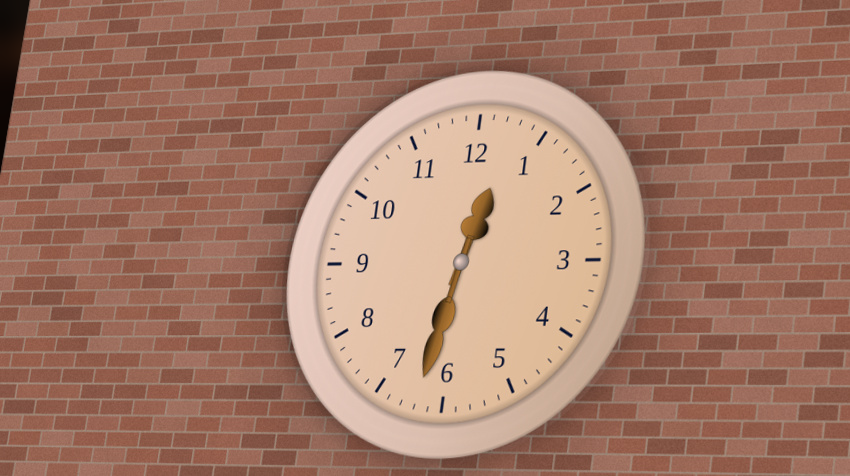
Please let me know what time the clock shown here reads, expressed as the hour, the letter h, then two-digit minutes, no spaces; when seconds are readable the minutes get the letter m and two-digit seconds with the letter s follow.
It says 12h32
